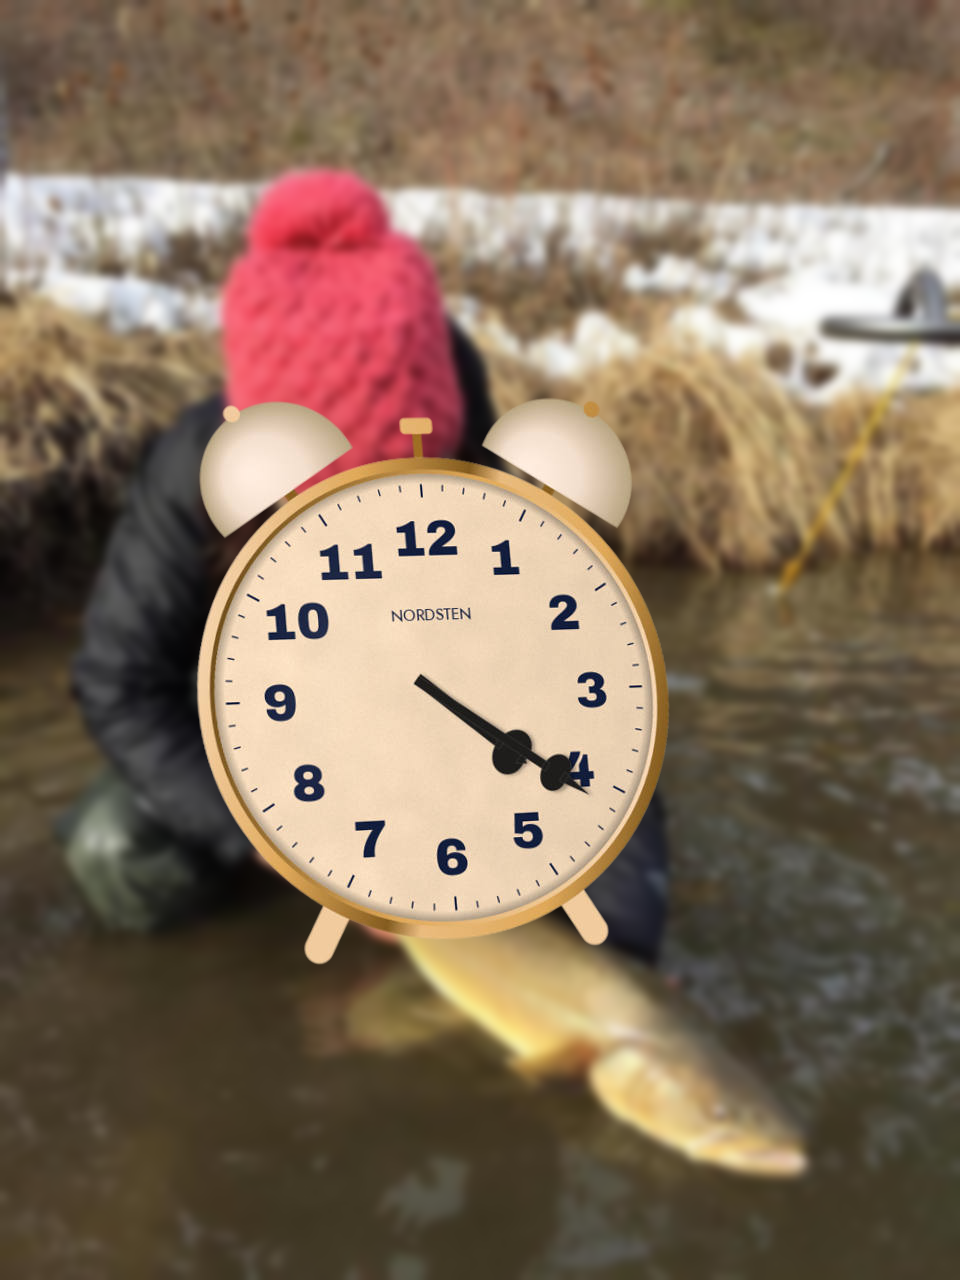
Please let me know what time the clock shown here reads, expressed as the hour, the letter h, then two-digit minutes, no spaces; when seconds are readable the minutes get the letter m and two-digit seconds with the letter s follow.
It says 4h21
